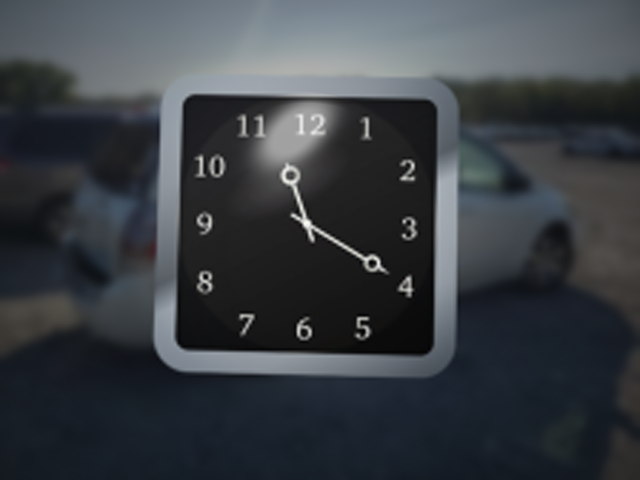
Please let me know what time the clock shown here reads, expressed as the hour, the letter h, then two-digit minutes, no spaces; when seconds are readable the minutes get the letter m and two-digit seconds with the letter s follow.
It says 11h20
